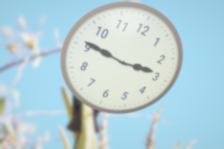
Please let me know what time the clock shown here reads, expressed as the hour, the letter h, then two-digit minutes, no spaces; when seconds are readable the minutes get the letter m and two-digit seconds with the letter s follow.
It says 2h46
